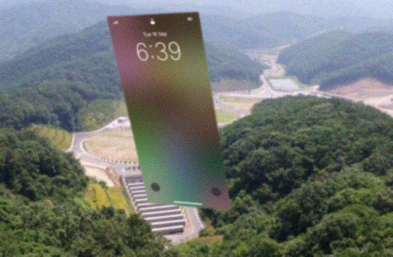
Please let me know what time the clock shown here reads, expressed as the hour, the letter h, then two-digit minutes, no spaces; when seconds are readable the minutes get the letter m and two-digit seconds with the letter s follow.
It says 6h39
